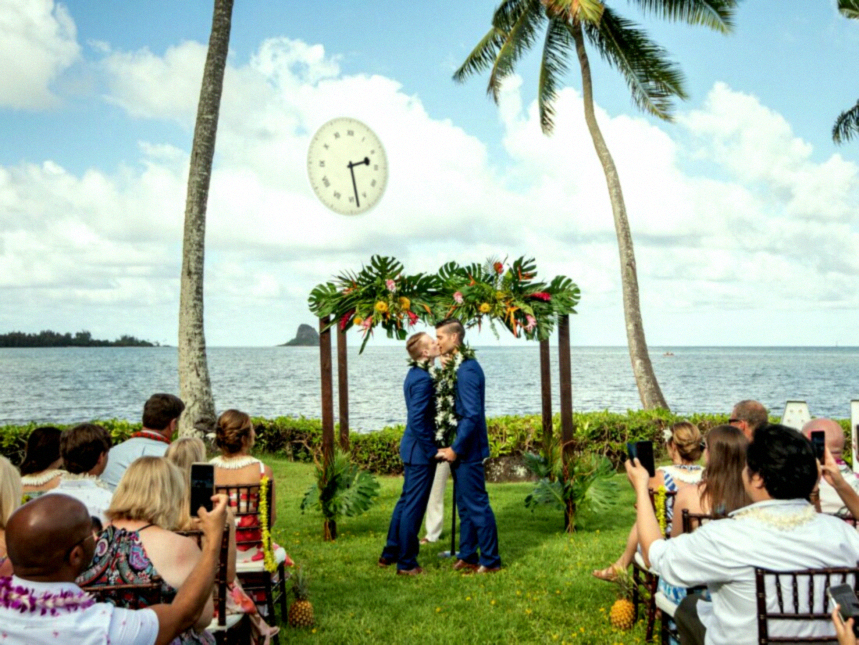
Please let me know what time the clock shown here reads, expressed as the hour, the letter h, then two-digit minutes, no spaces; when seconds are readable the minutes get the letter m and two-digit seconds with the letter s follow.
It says 2h28
